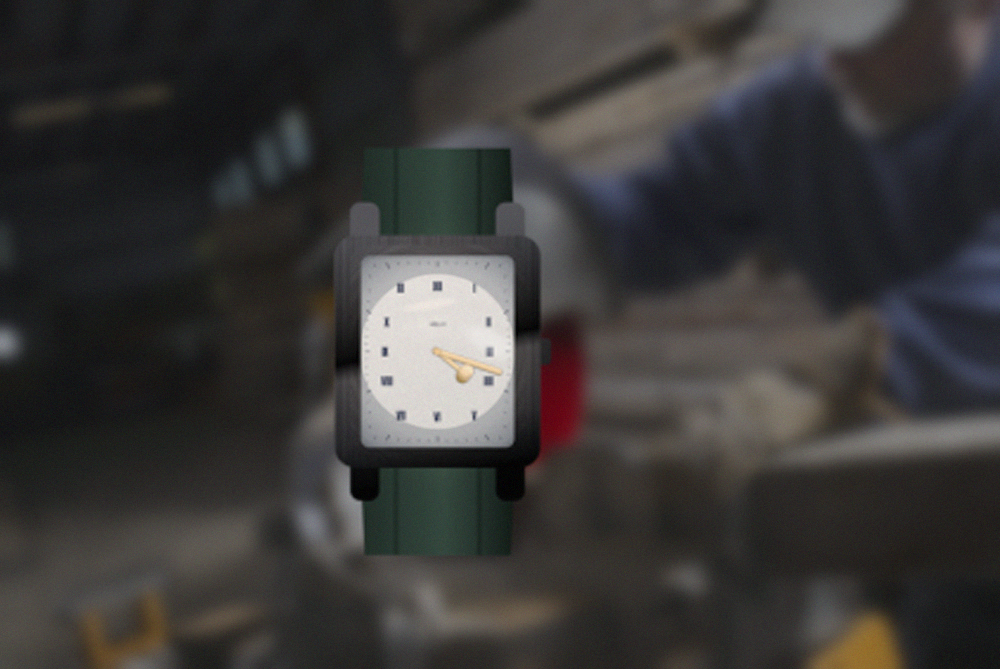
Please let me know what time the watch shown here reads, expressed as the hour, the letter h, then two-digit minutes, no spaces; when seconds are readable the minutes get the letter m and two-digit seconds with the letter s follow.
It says 4h18
